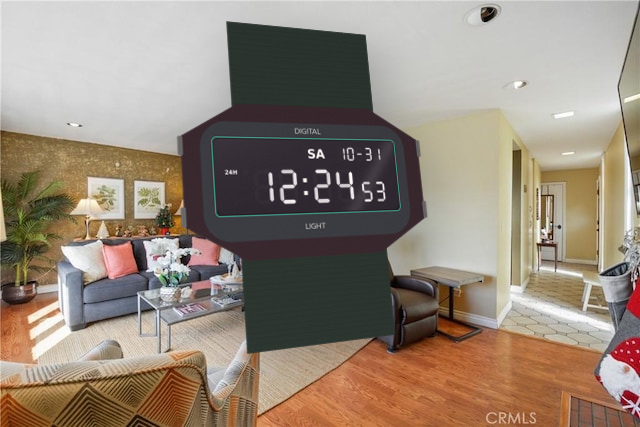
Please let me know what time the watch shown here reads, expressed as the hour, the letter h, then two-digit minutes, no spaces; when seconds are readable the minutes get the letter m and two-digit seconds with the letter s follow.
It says 12h24m53s
